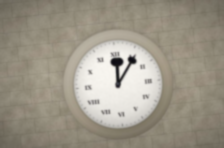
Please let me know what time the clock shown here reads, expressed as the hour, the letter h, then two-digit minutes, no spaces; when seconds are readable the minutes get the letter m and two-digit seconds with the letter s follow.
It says 12h06
